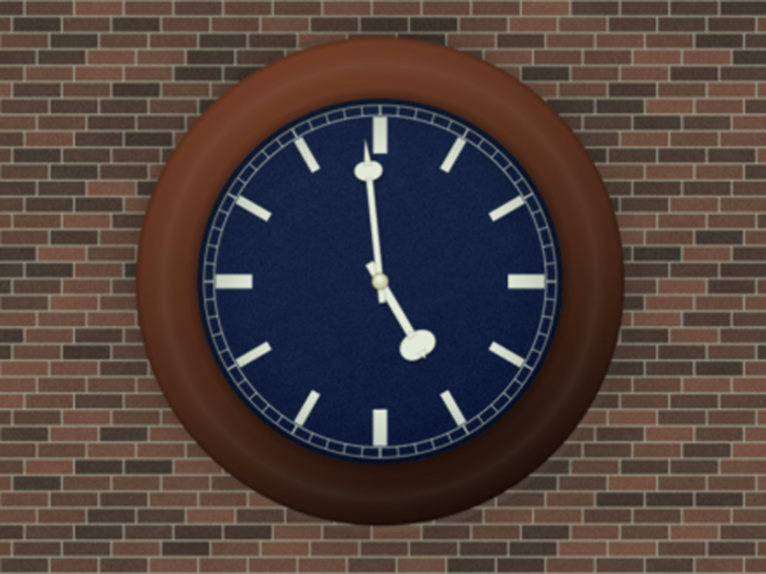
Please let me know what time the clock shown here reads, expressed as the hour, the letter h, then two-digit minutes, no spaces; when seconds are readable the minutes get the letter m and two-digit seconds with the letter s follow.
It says 4h59
